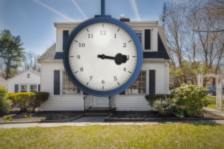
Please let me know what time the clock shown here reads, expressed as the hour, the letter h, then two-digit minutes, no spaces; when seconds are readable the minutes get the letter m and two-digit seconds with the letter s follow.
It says 3h16
